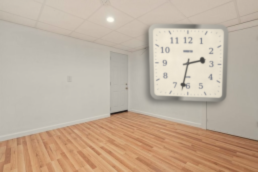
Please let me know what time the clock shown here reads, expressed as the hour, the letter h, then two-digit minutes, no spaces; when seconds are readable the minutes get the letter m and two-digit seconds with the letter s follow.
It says 2h32
